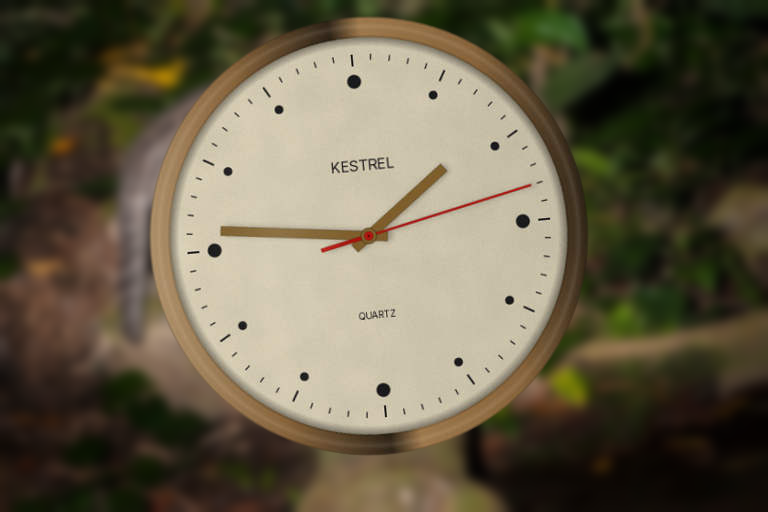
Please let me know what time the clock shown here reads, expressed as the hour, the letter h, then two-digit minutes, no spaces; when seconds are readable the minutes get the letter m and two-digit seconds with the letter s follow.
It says 1h46m13s
